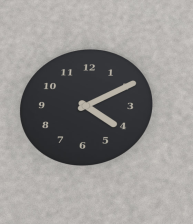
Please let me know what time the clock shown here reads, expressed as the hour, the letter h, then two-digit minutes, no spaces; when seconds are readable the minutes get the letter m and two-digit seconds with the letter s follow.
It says 4h10
